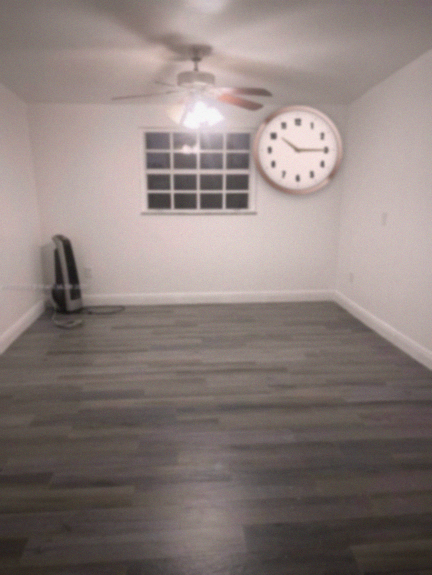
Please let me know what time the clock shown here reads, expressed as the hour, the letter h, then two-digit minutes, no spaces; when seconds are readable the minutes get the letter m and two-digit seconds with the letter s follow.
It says 10h15
